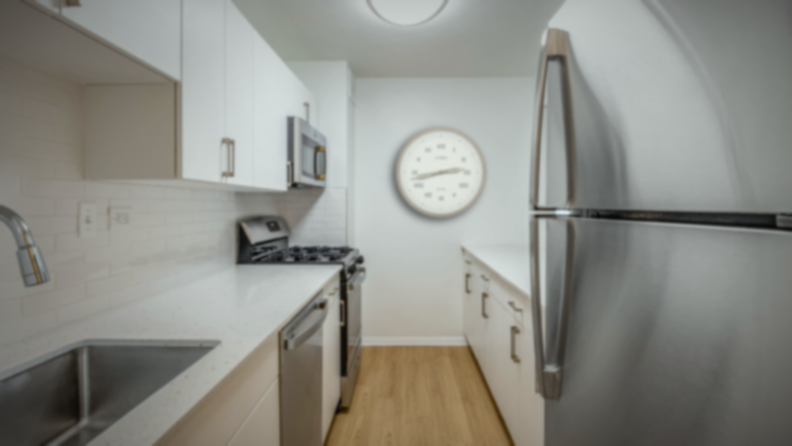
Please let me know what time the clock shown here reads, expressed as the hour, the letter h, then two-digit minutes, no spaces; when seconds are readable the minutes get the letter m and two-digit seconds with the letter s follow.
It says 2h43
